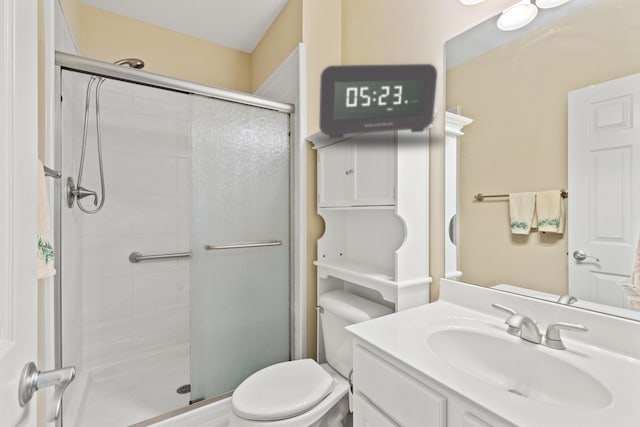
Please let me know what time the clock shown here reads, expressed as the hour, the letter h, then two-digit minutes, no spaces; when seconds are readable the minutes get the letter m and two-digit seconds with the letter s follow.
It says 5h23
